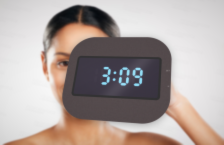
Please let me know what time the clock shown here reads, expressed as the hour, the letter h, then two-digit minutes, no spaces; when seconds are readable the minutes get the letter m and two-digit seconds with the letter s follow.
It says 3h09
